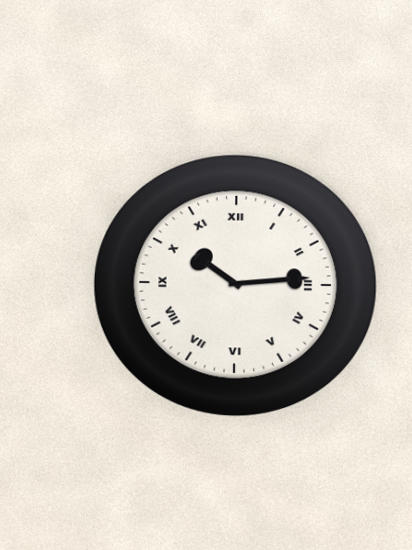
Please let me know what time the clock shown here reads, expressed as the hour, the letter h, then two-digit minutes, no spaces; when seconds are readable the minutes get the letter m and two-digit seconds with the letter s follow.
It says 10h14
